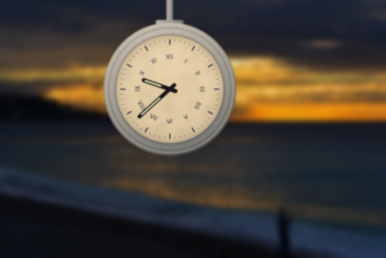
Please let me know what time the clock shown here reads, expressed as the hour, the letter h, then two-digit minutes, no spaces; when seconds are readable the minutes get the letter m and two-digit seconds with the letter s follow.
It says 9h38
